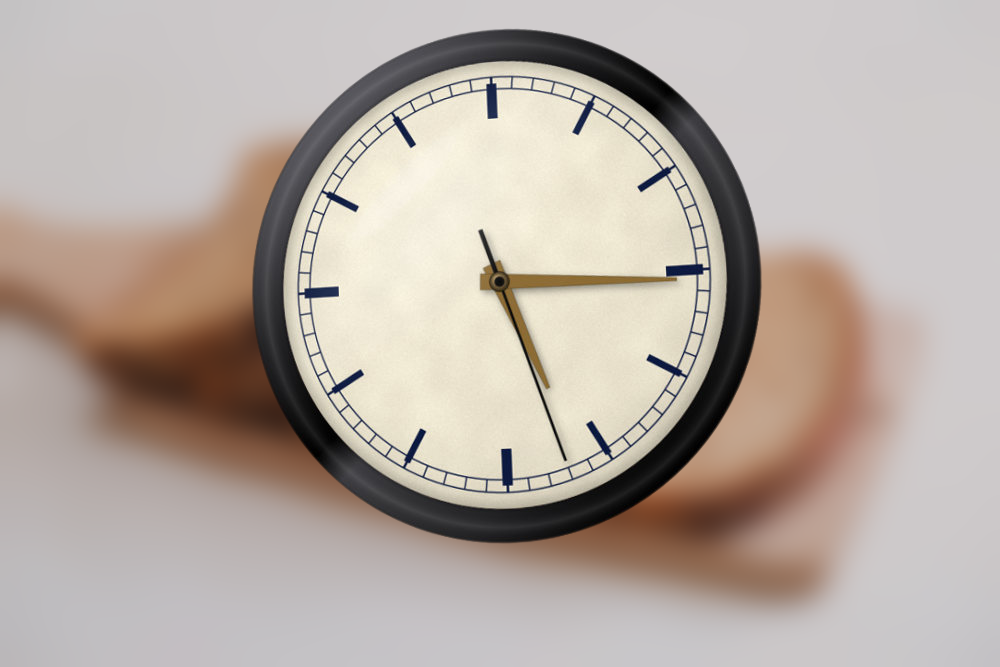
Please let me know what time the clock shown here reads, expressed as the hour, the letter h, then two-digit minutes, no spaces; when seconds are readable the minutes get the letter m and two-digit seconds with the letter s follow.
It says 5h15m27s
